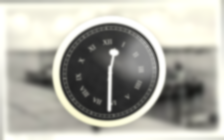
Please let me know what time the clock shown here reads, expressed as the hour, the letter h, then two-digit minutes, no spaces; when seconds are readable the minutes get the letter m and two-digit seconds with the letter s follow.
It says 12h31
